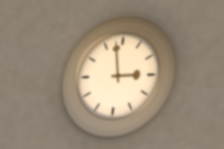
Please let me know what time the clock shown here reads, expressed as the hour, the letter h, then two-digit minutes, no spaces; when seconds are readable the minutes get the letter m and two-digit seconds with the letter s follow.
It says 2h58
